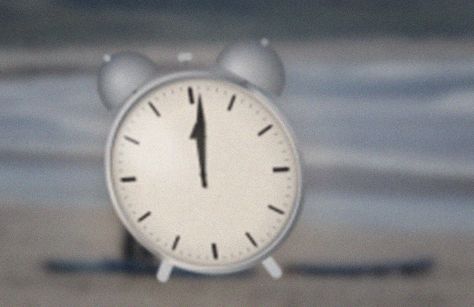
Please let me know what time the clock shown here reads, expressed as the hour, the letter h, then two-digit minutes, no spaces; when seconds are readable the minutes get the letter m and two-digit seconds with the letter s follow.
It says 12h01
